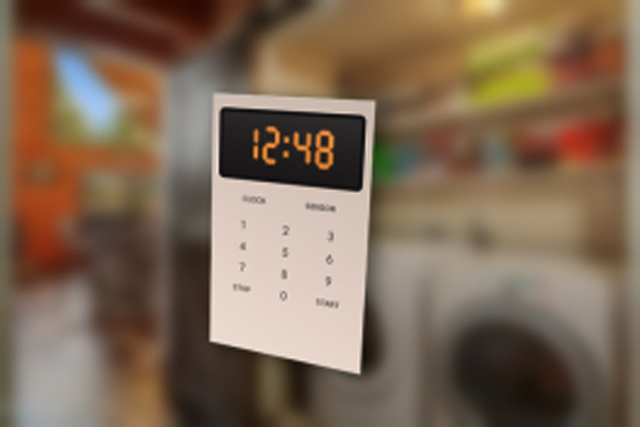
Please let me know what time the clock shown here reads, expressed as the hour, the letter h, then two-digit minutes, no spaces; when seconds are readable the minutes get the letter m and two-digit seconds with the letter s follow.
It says 12h48
